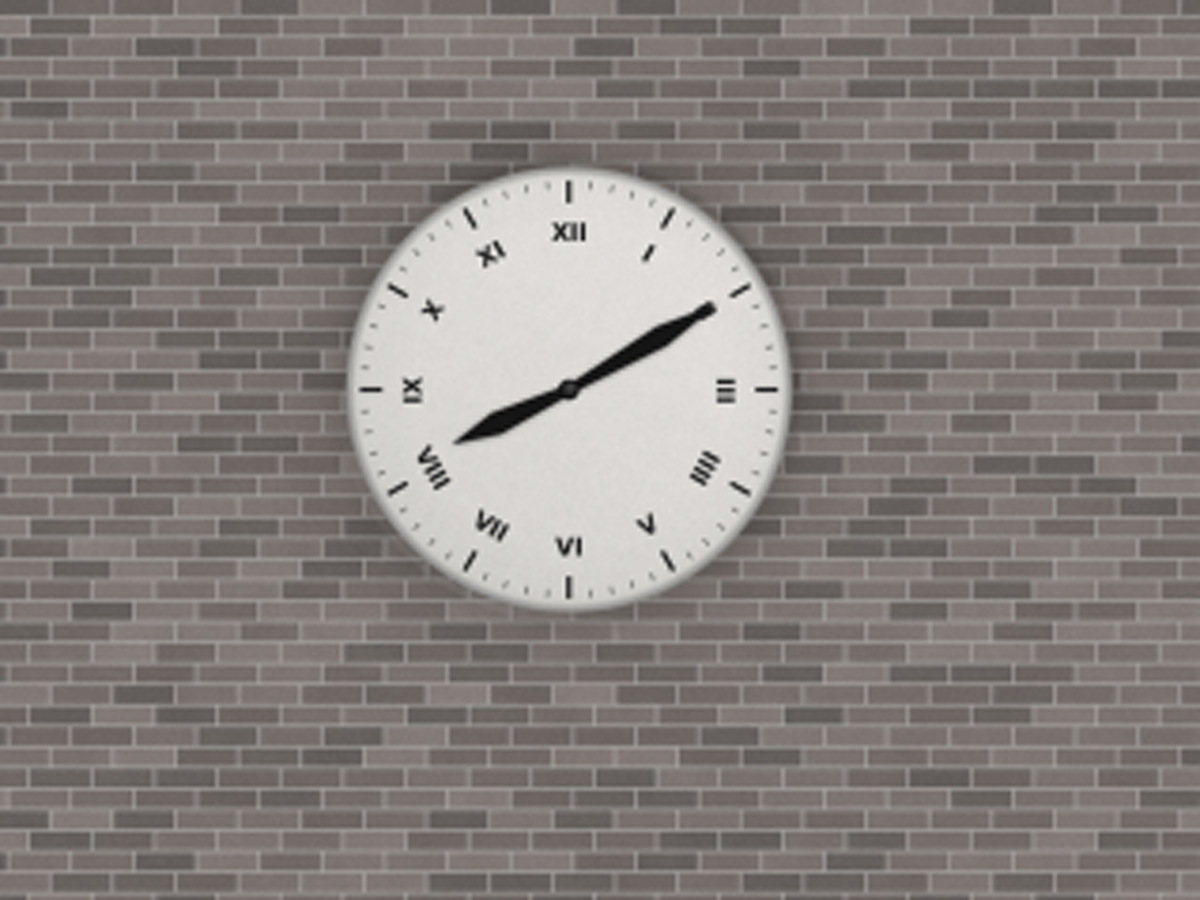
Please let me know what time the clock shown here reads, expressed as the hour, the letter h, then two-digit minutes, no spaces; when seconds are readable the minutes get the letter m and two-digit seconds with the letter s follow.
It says 8h10
